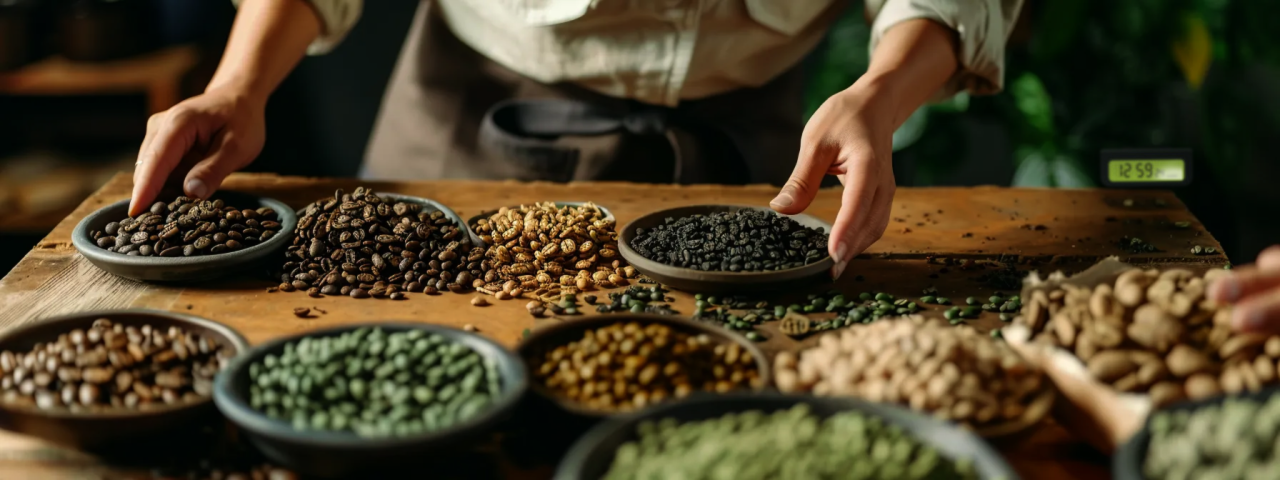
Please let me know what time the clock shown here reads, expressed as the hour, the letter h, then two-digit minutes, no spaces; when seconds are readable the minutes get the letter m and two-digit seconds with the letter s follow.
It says 12h59
